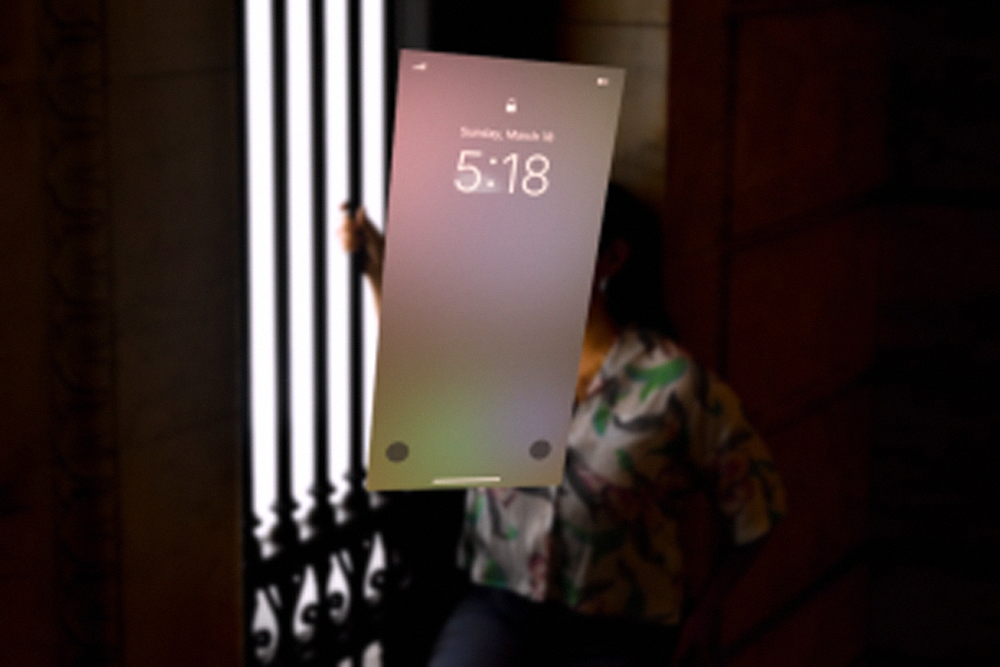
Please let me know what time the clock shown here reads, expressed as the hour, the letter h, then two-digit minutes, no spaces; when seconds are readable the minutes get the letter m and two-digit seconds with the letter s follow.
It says 5h18
